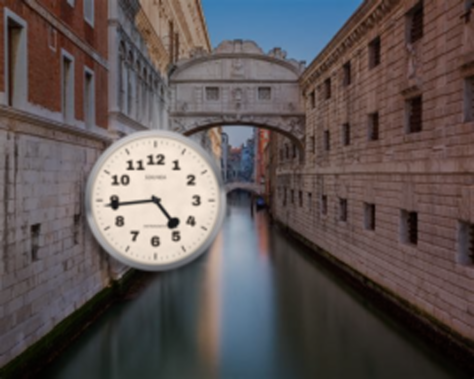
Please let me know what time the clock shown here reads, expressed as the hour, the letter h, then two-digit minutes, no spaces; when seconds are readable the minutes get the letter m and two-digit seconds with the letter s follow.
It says 4h44
